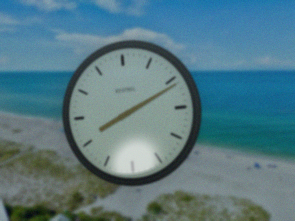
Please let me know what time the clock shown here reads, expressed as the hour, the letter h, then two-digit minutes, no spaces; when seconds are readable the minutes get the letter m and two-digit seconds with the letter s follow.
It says 8h11
